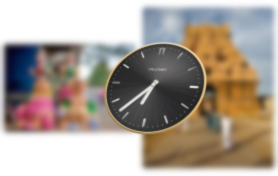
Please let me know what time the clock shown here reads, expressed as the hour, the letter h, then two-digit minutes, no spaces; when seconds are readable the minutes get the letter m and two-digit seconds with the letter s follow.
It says 6h37
